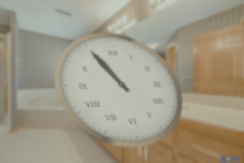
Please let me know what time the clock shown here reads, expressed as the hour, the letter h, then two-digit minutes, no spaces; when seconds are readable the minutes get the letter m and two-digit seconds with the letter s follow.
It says 10h55
